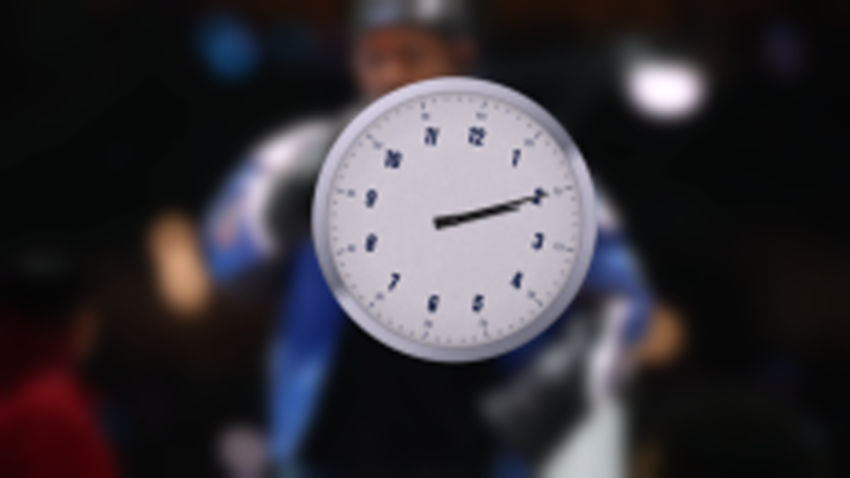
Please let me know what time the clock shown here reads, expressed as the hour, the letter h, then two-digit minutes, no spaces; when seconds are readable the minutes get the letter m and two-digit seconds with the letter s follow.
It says 2h10
